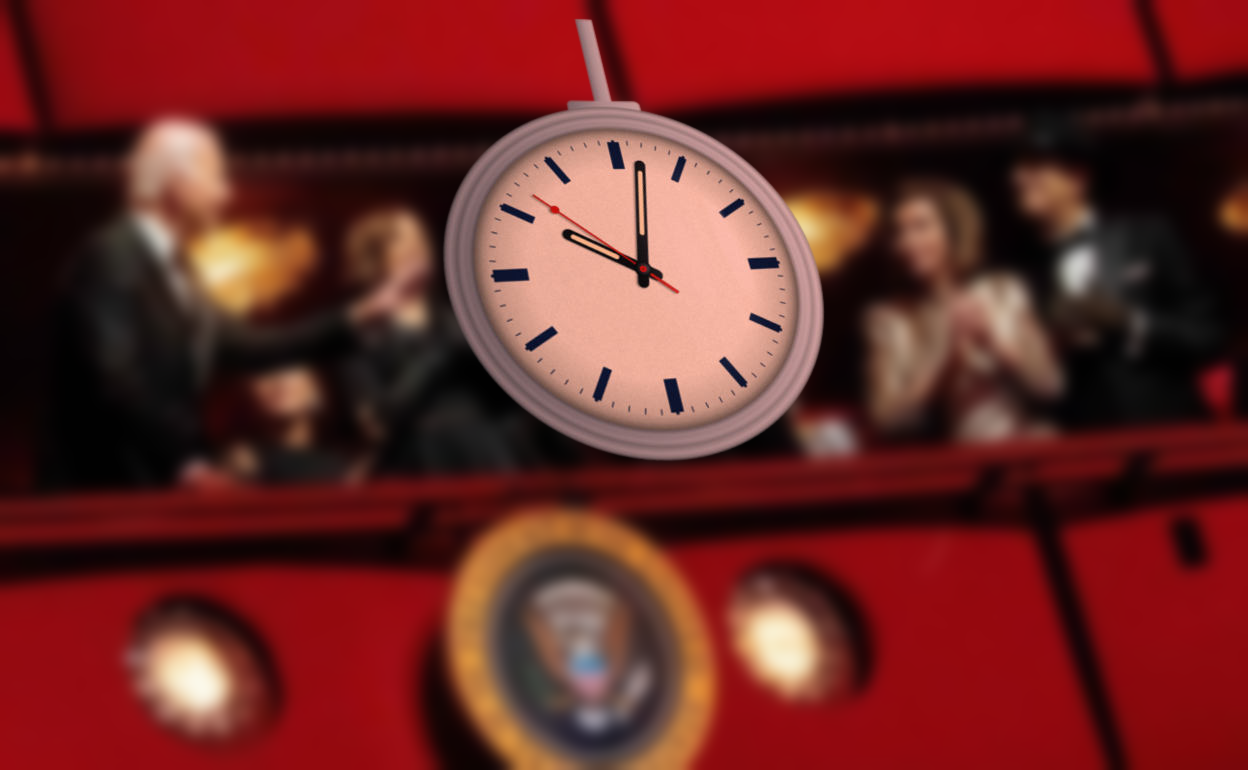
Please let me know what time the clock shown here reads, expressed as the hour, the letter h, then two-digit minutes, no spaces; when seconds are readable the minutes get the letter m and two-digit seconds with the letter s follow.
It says 10h01m52s
